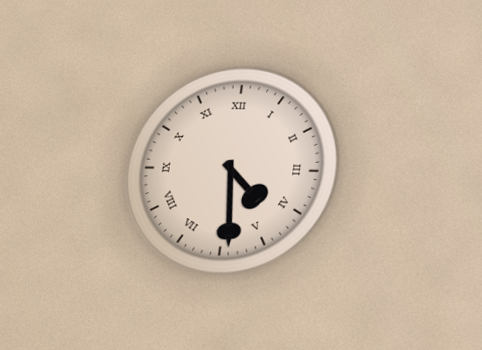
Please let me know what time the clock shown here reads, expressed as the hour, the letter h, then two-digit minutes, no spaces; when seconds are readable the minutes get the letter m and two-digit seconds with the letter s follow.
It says 4h29
